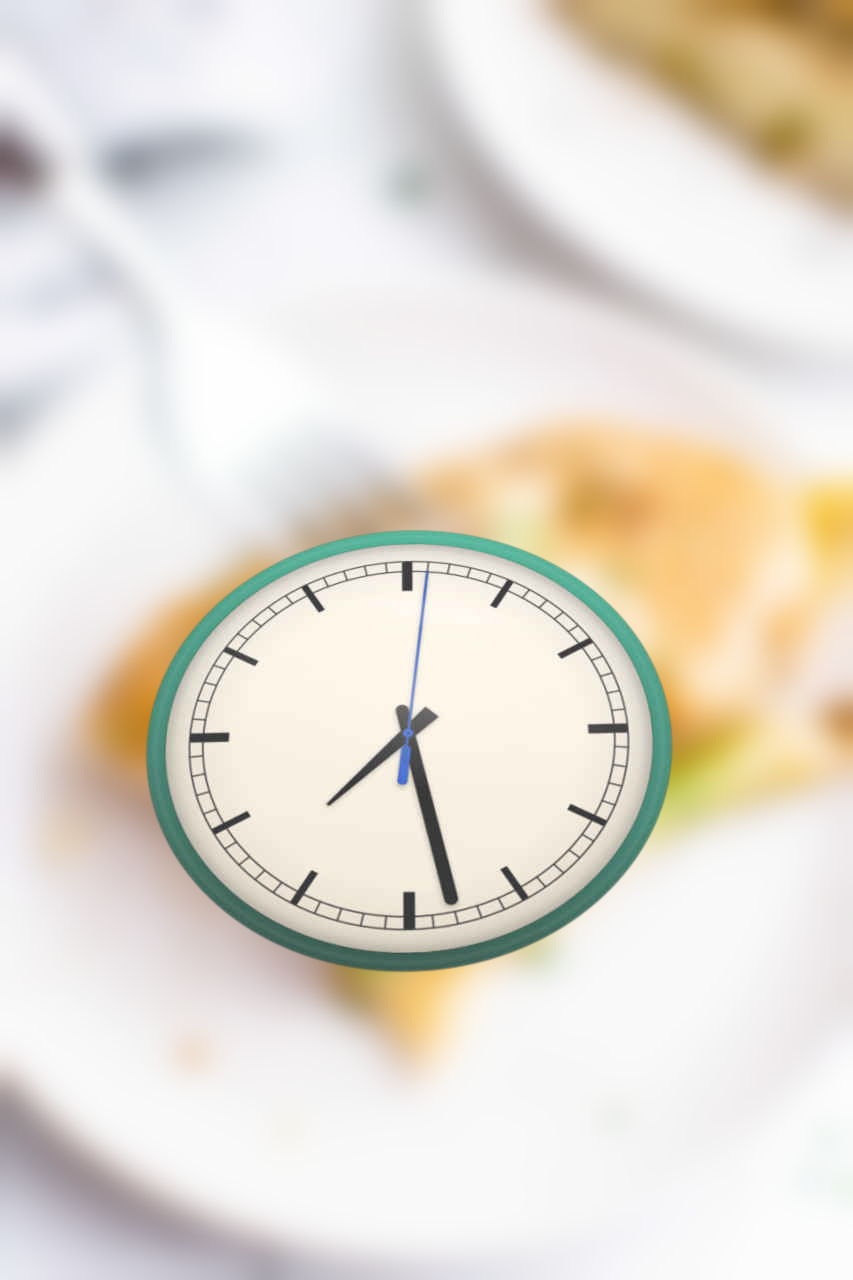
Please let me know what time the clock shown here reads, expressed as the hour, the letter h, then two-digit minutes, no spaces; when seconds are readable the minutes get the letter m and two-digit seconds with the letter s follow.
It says 7h28m01s
